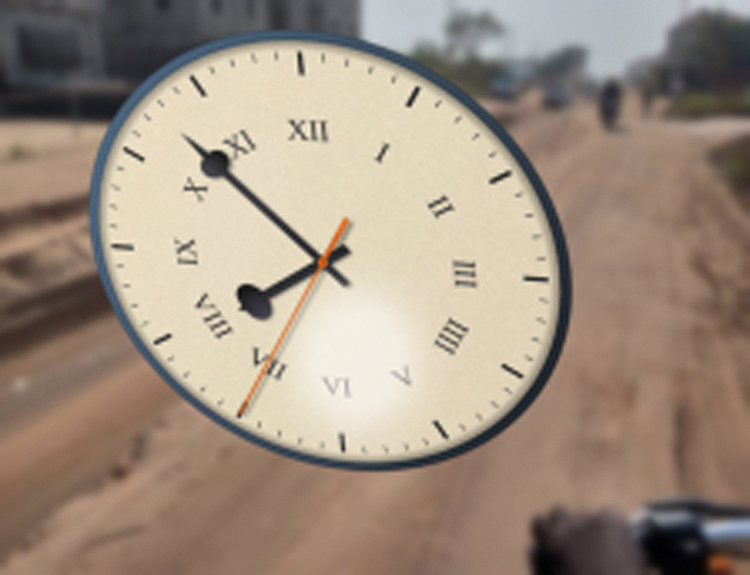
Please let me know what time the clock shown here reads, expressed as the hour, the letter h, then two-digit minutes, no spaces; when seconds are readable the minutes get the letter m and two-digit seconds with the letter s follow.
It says 7h52m35s
